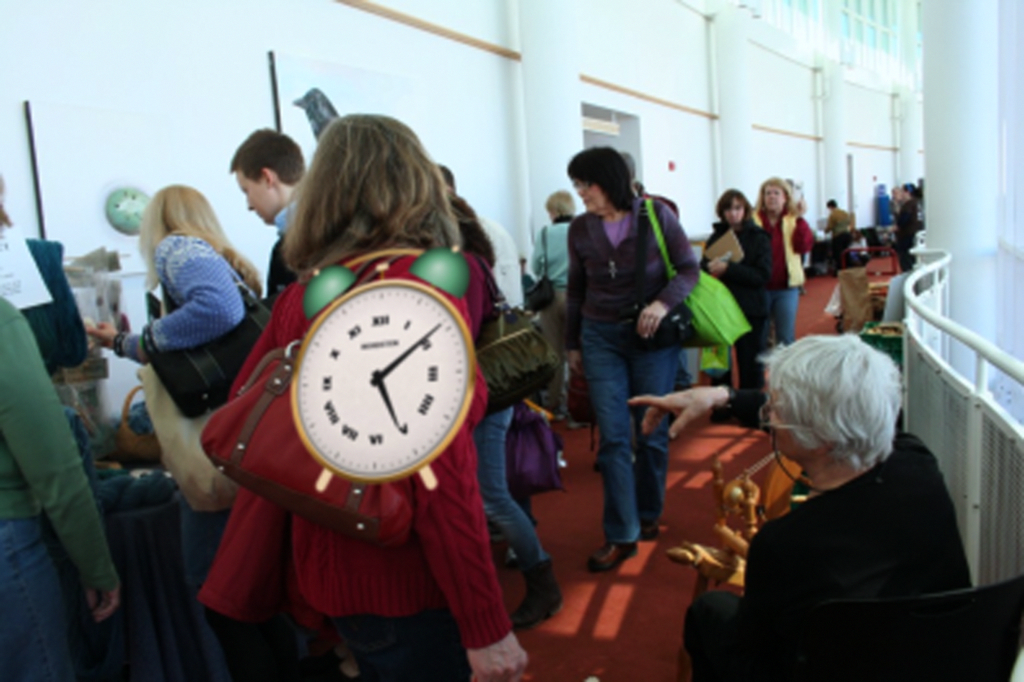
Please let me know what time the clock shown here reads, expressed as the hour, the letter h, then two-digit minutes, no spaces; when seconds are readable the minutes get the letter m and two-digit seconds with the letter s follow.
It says 5h09
